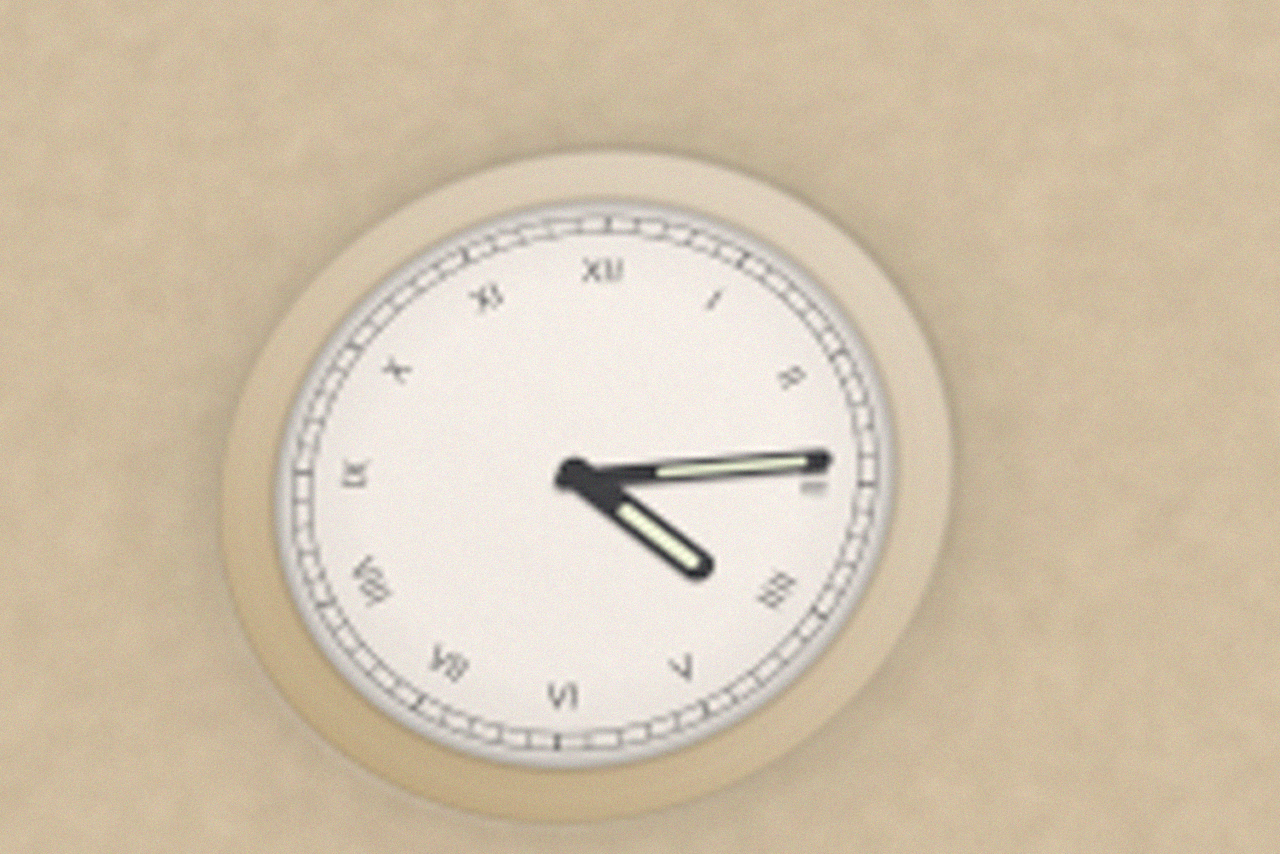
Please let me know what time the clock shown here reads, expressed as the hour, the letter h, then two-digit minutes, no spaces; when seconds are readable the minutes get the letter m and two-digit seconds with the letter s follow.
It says 4h14
